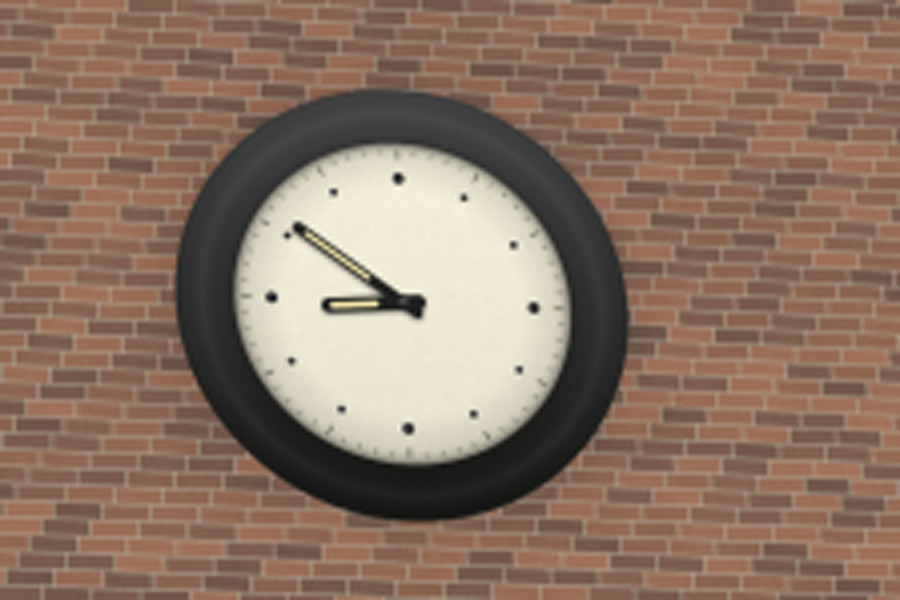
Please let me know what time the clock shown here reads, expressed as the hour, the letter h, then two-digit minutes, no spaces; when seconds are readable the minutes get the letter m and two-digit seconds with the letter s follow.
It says 8h51
